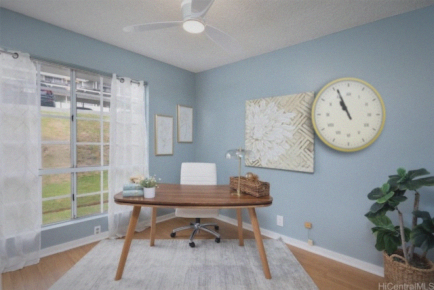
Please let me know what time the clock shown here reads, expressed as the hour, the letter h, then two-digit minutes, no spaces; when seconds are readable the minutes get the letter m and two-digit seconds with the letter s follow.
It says 10h56
